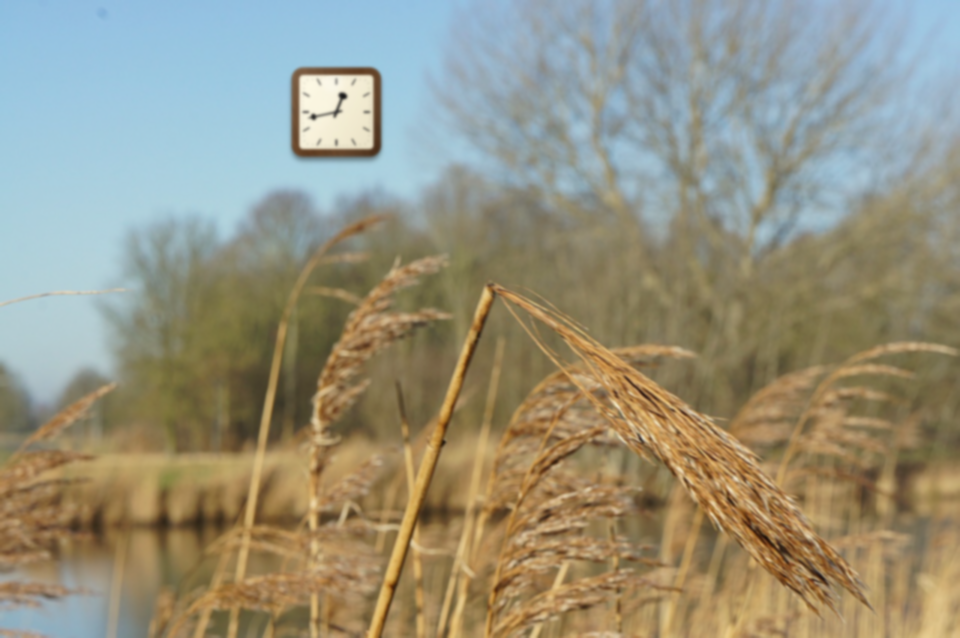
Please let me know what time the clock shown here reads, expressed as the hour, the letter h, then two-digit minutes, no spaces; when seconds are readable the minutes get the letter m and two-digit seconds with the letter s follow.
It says 12h43
